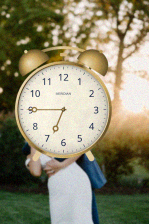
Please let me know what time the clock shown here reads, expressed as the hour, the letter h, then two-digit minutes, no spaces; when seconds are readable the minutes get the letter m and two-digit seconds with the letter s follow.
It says 6h45
